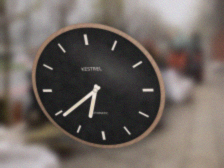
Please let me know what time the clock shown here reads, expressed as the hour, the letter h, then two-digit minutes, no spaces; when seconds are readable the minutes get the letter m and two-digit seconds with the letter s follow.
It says 6h39
